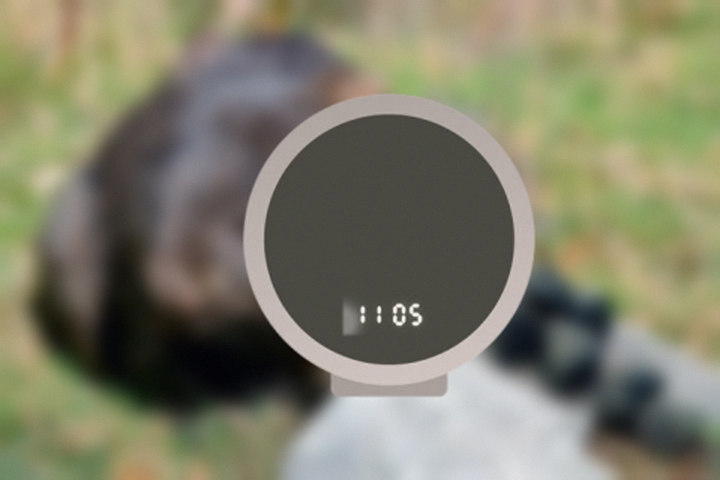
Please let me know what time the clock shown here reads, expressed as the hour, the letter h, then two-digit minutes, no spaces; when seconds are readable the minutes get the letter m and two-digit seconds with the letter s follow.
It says 11h05
